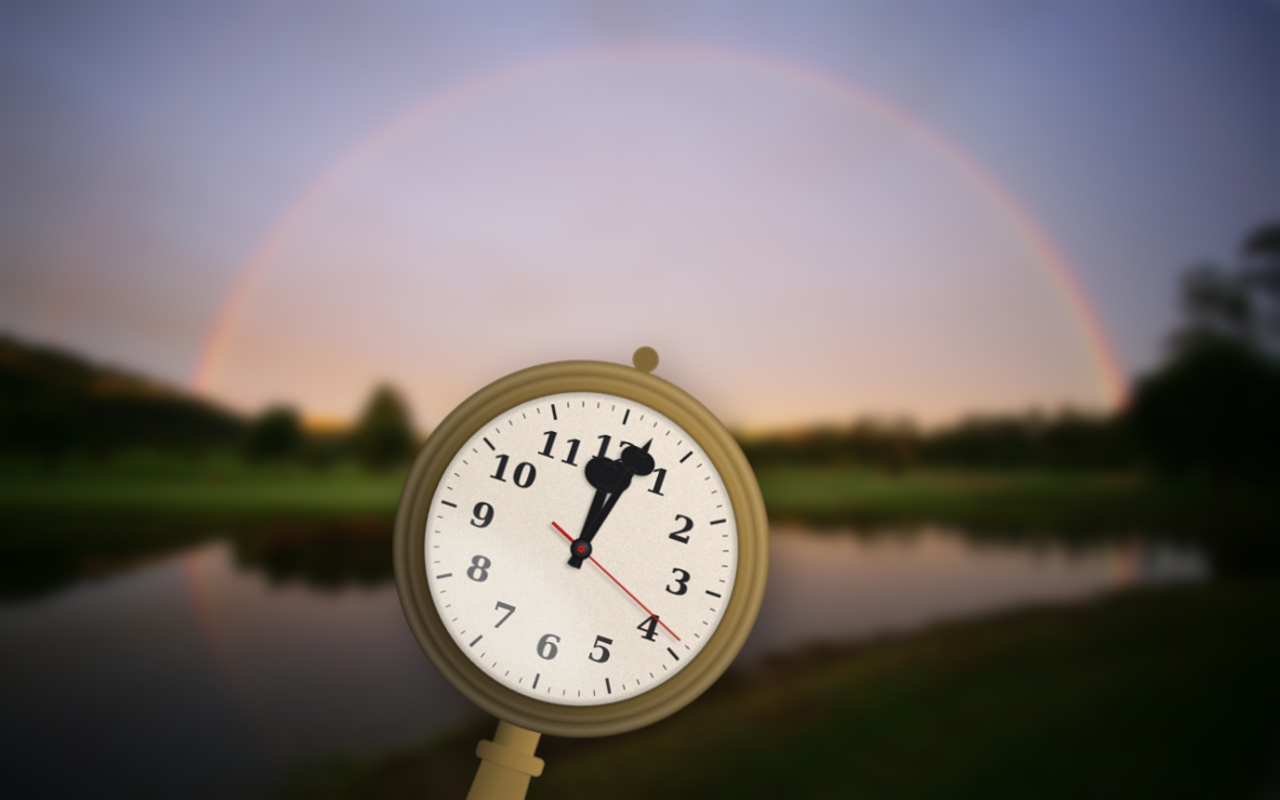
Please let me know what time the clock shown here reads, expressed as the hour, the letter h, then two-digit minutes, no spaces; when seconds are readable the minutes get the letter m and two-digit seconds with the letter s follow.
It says 12h02m19s
